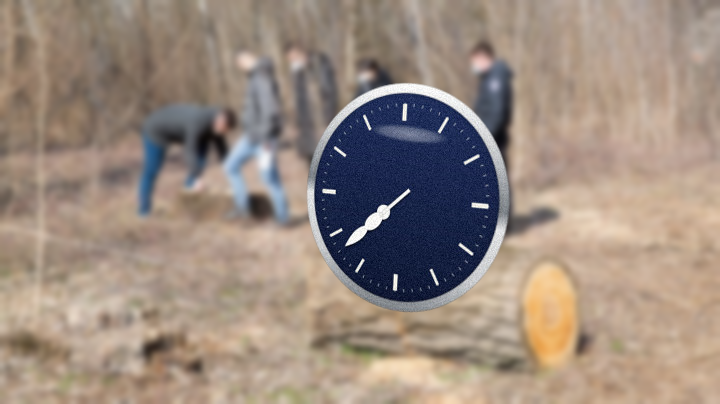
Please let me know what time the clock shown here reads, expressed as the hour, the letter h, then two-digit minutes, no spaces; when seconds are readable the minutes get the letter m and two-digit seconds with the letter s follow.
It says 7h38
